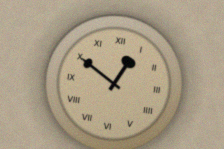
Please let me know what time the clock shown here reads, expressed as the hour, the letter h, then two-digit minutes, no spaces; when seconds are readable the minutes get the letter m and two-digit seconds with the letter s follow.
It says 12h50
